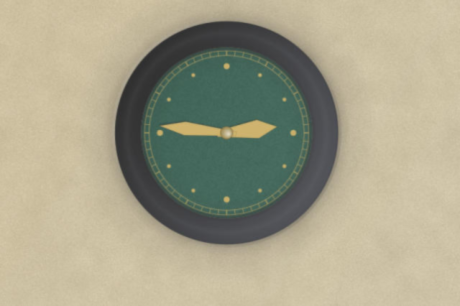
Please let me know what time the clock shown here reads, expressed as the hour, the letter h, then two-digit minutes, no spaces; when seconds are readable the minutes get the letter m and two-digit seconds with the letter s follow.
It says 2h46
